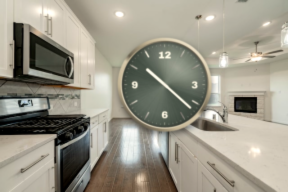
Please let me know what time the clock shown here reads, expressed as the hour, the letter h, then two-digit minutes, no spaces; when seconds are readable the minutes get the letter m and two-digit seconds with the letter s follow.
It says 10h22
